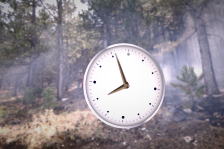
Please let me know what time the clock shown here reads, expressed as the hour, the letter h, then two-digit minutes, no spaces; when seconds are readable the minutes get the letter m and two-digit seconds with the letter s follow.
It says 7h56
